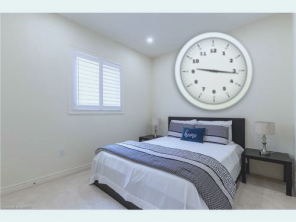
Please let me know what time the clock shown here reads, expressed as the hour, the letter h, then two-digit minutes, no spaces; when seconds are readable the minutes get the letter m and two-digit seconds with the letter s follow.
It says 9h16
